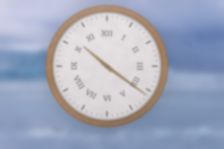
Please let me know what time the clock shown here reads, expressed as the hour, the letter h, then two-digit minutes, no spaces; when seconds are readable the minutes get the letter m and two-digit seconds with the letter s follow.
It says 10h21
